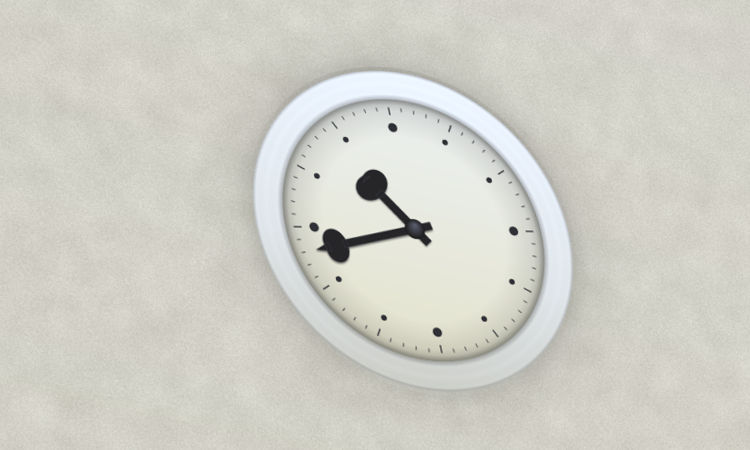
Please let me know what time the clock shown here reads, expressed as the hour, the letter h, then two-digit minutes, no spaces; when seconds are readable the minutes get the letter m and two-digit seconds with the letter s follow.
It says 10h43
